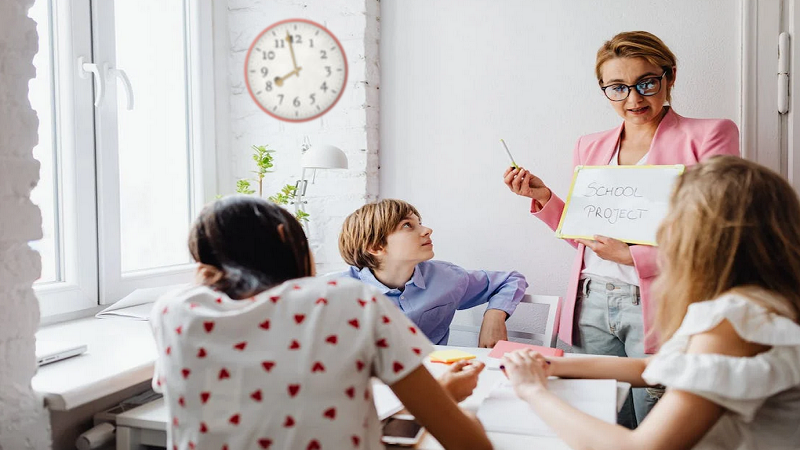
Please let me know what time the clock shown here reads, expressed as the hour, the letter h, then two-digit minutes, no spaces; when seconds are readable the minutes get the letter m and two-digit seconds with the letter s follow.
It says 7h58
